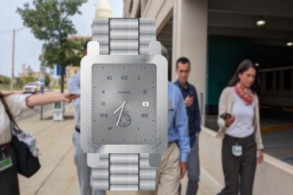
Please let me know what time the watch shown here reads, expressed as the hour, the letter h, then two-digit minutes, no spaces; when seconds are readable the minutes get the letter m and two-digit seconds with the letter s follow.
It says 7h33
